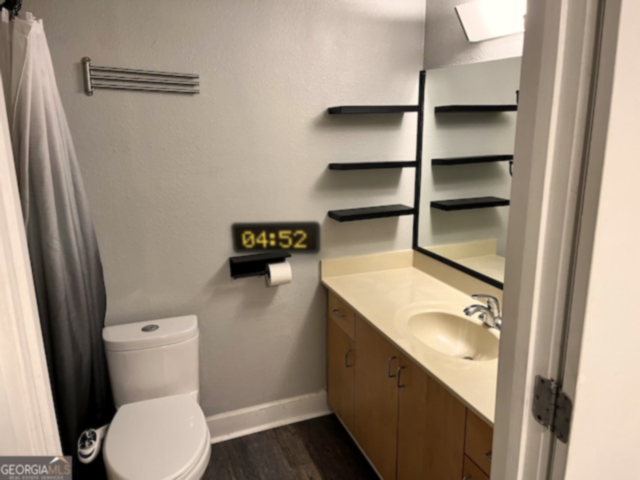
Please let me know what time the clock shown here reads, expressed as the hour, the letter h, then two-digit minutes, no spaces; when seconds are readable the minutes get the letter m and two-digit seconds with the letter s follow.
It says 4h52
